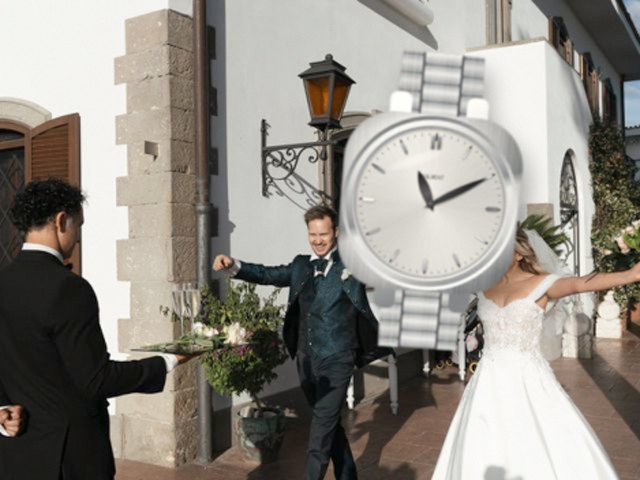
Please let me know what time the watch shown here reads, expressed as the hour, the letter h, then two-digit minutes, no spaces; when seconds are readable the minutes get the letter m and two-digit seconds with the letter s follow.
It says 11h10
